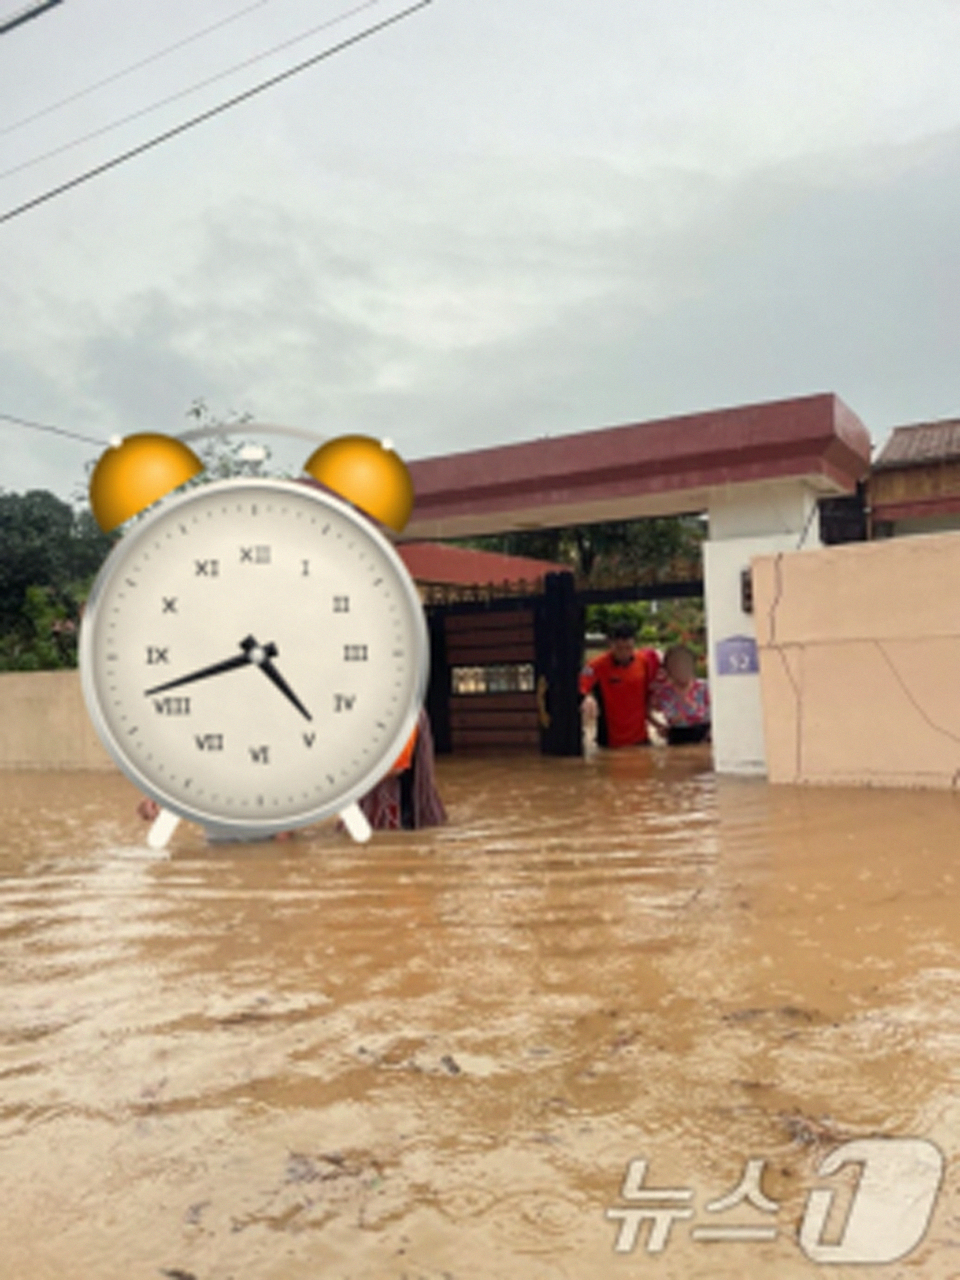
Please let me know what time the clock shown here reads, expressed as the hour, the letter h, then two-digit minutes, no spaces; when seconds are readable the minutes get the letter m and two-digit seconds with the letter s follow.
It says 4h42
